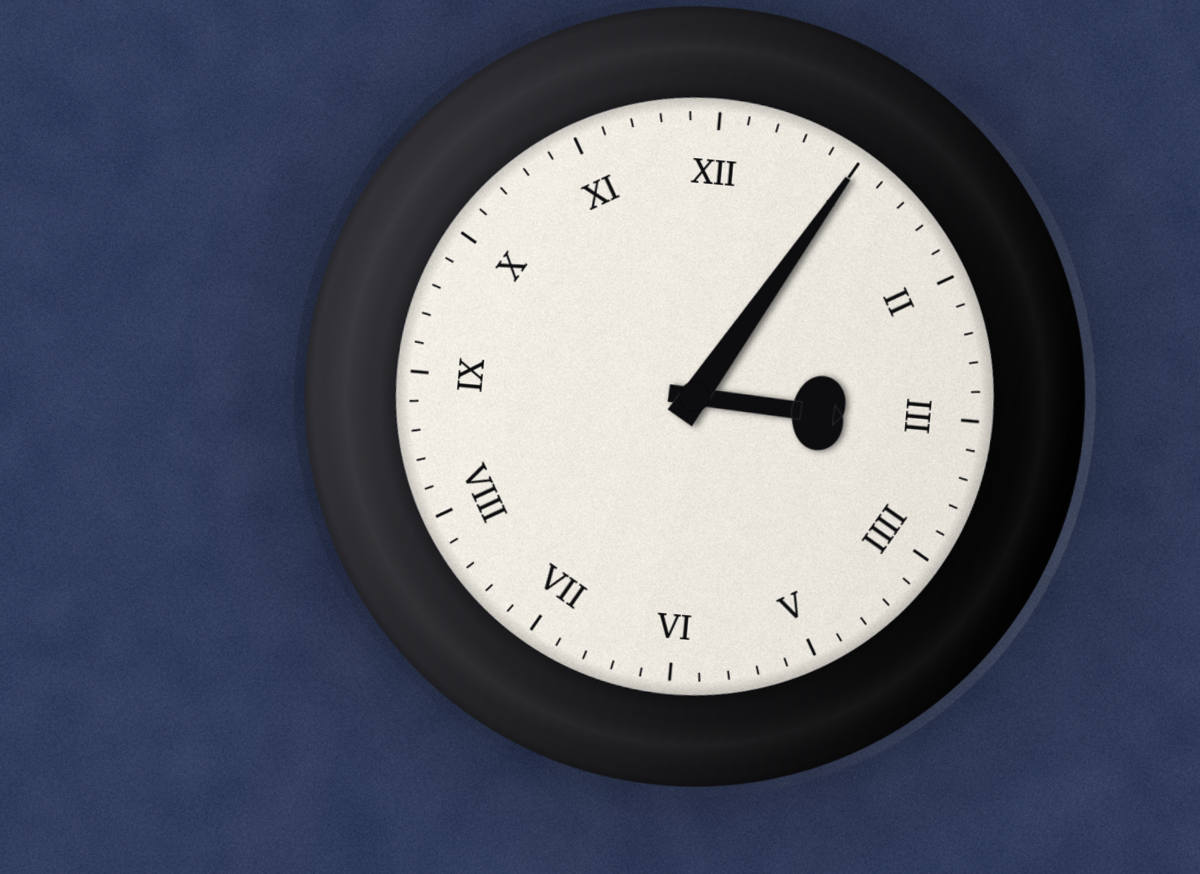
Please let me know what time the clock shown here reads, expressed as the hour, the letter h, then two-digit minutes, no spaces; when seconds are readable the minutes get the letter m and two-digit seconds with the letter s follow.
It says 3h05
